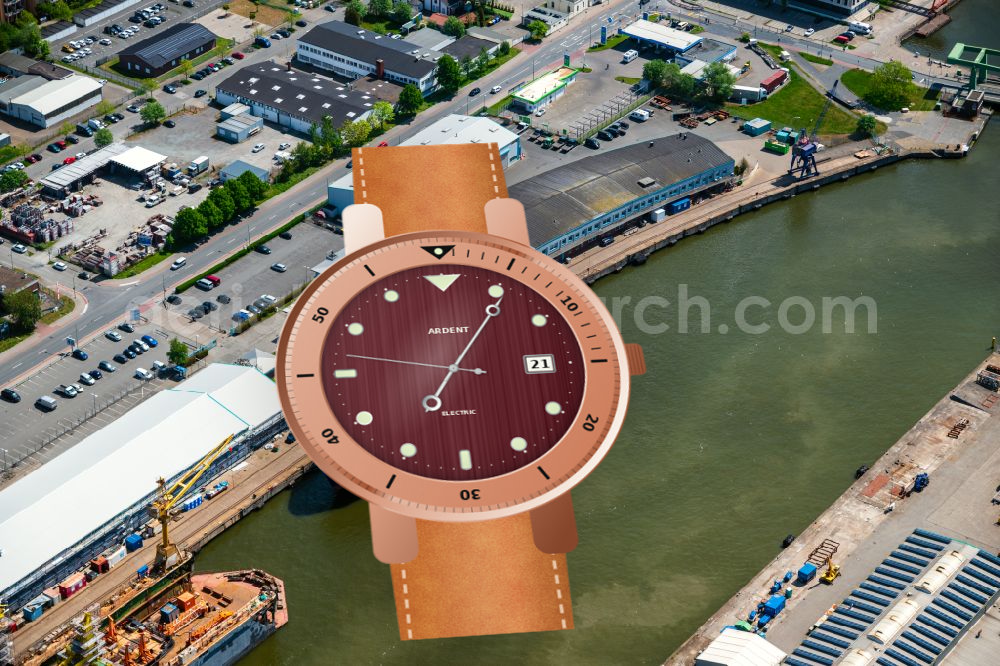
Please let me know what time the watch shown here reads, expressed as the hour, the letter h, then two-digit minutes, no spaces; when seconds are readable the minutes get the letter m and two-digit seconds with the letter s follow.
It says 7h05m47s
